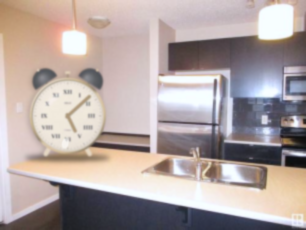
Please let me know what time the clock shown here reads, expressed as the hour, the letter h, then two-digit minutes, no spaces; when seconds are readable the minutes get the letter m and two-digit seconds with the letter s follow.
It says 5h08
